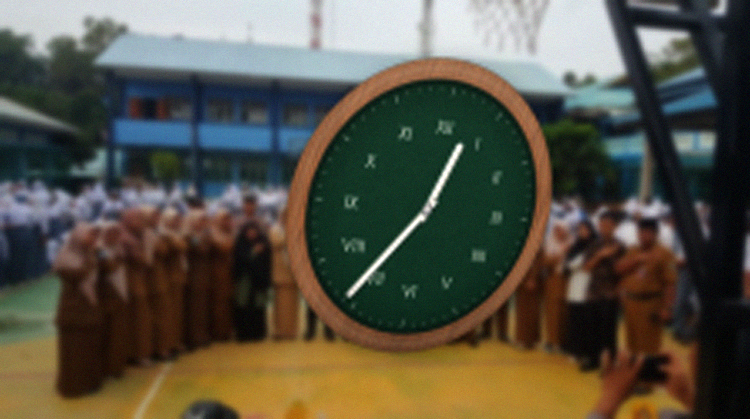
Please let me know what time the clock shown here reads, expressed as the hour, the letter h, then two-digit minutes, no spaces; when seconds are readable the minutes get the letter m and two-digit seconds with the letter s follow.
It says 12h36
